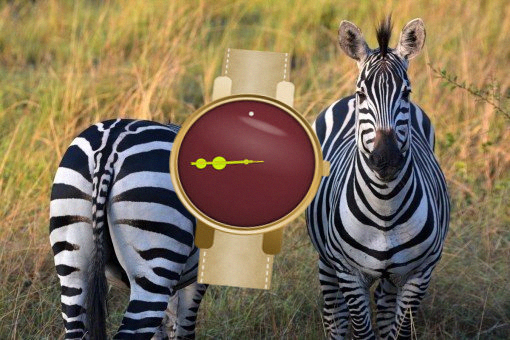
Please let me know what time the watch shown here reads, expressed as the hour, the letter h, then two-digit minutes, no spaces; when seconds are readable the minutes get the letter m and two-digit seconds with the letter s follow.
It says 8h43m44s
